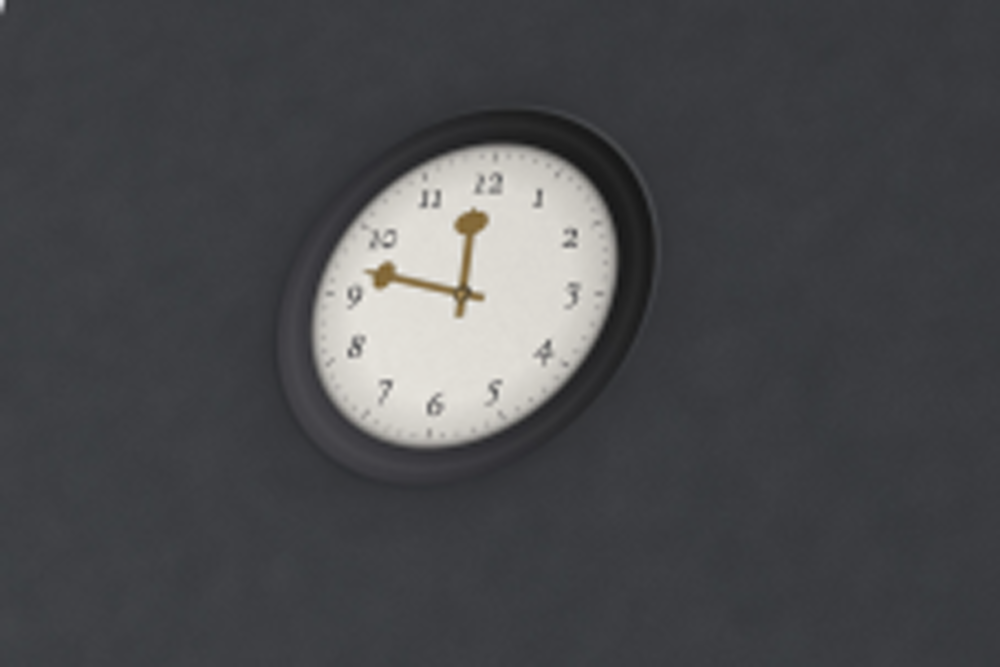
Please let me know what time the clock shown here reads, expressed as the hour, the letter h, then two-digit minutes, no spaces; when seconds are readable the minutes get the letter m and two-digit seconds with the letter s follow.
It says 11h47
